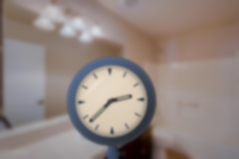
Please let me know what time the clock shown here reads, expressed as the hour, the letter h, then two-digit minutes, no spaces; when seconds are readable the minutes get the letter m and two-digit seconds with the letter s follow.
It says 2h38
